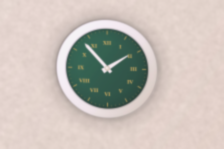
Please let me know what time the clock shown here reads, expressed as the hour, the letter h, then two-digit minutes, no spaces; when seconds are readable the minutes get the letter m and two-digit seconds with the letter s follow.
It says 1h53
